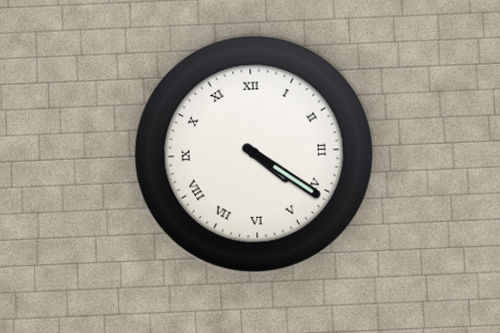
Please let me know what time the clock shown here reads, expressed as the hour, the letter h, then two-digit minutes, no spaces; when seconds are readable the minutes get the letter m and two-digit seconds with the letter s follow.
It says 4h21
